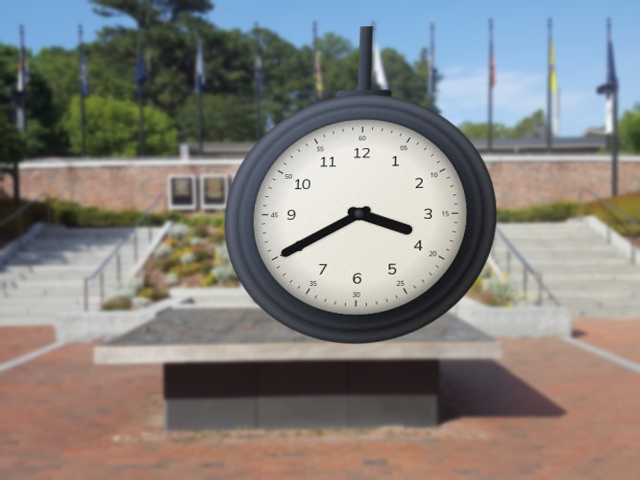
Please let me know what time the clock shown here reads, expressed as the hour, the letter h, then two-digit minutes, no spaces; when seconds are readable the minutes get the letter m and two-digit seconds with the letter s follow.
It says 3h40
